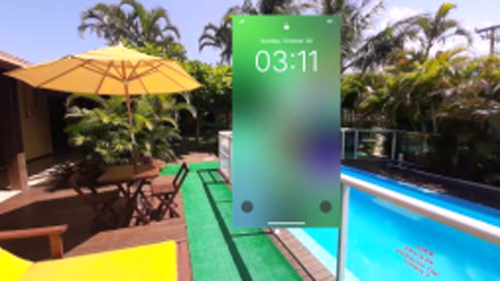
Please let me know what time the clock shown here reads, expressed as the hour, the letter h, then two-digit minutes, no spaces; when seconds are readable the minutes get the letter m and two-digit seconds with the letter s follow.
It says 3h11
